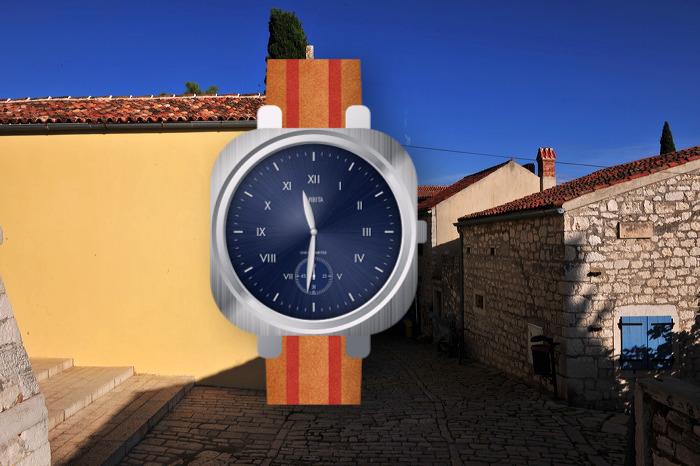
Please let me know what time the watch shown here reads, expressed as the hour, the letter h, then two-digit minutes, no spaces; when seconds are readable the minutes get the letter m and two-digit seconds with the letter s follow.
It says 11h31
